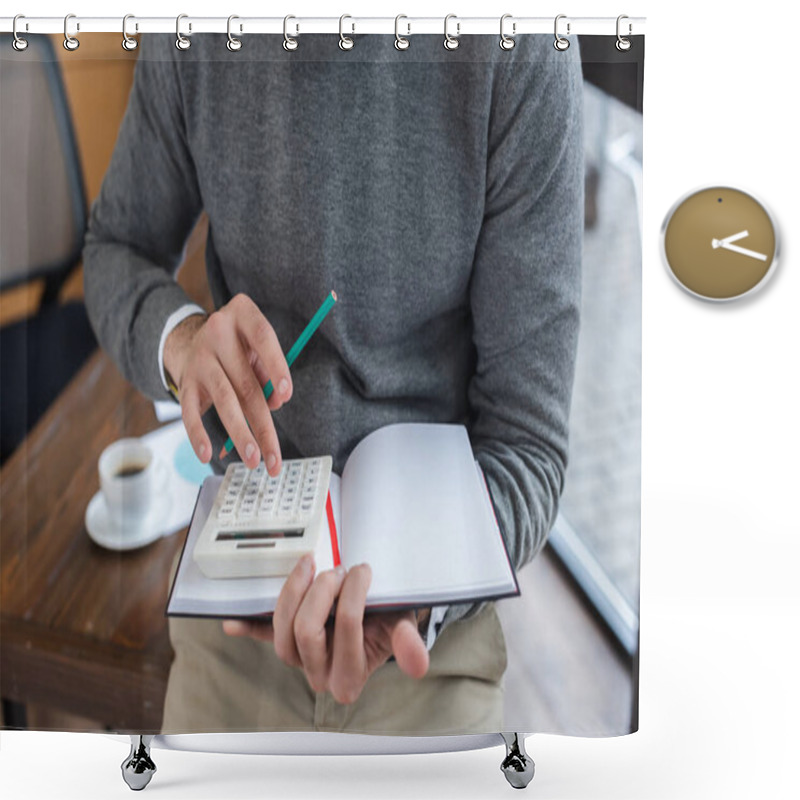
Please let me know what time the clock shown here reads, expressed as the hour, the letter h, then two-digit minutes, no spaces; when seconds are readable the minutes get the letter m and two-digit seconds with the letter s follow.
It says 2h18
